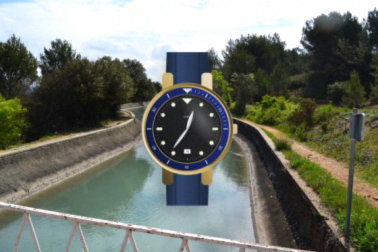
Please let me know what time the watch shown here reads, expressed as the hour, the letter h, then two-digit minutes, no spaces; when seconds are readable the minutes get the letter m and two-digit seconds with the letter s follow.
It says 12h36
